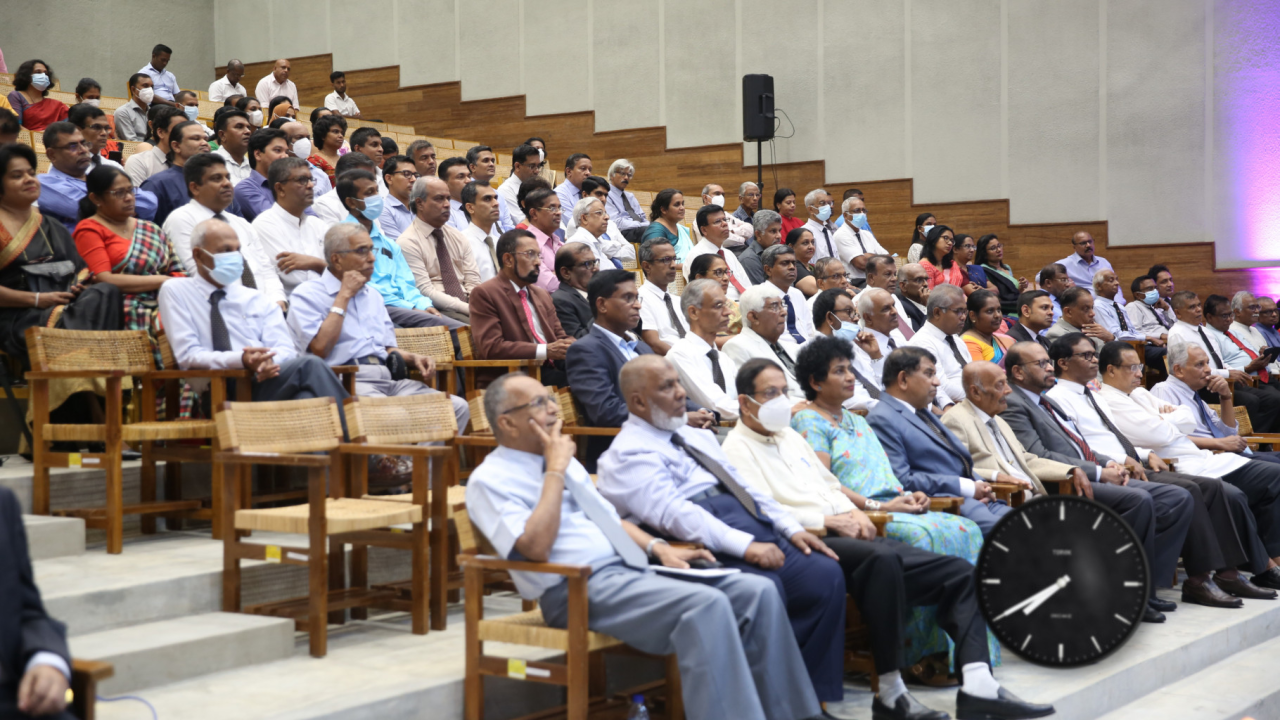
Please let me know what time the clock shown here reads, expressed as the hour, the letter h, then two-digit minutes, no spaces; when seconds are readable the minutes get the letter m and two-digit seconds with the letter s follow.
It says 7h40
